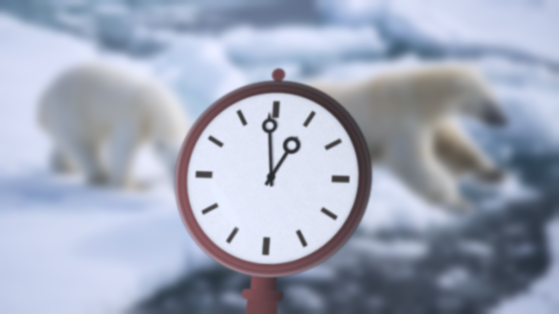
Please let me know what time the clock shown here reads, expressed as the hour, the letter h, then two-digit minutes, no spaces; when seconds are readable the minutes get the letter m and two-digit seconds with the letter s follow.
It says 12h59
